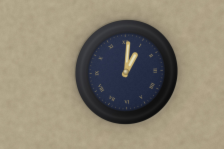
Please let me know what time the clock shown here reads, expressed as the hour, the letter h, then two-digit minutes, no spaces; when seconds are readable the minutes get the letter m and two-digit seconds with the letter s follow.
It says 1h01
